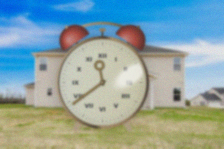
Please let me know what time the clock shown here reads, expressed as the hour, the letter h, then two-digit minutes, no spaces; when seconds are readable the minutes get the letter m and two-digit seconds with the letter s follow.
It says 11h39
